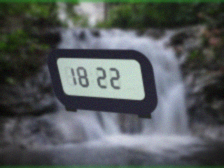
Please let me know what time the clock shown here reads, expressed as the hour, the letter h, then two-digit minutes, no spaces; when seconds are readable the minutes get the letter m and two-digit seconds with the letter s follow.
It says 18h22
